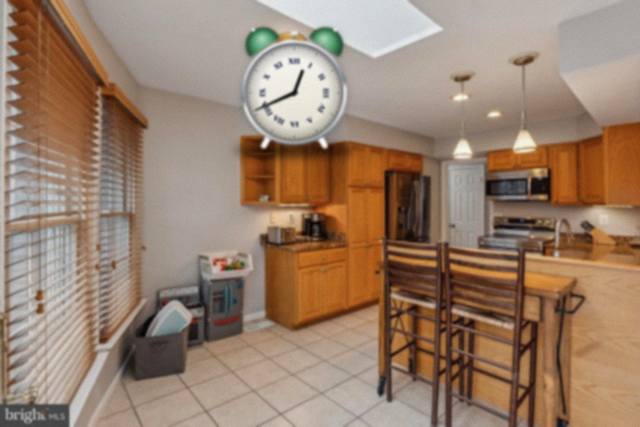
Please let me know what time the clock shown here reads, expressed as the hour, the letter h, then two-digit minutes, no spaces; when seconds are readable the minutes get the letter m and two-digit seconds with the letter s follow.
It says 12h41
